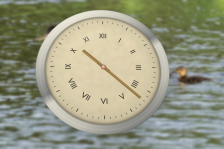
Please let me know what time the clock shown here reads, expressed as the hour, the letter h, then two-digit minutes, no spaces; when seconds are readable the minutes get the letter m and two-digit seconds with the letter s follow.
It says 10h22
